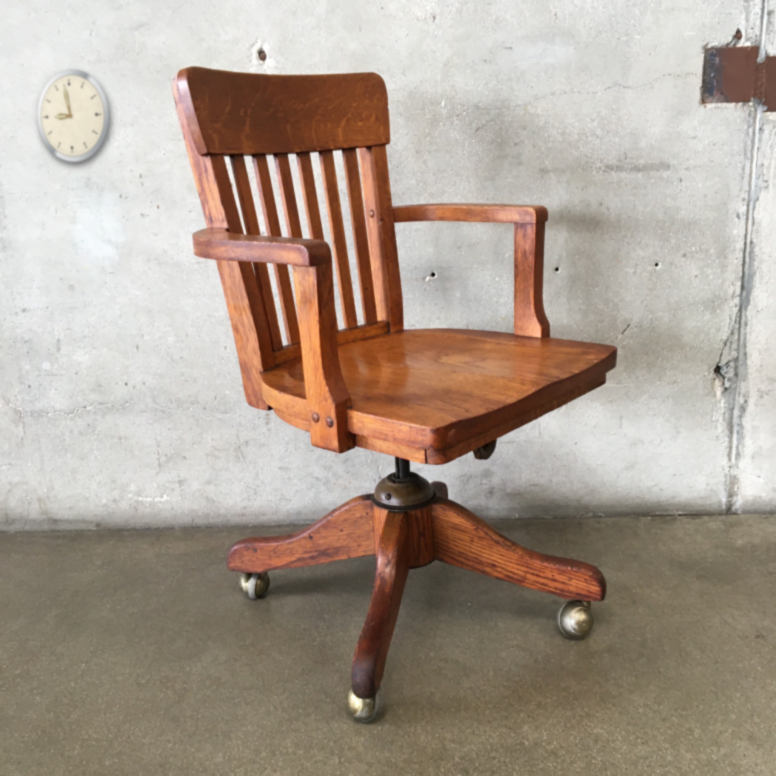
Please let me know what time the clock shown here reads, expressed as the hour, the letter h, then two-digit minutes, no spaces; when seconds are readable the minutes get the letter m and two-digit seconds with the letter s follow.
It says 8h58
